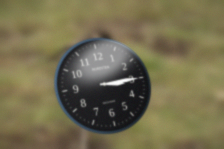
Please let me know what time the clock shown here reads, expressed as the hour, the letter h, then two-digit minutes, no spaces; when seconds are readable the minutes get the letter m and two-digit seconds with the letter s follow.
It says 3h15
